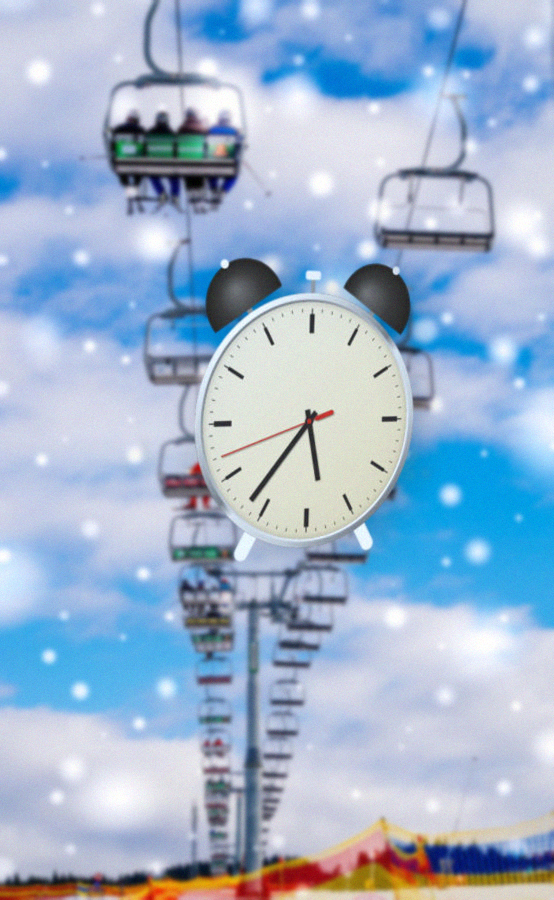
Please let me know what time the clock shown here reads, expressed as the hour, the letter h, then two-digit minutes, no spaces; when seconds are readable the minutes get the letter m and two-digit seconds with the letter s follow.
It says 5h36m42s
